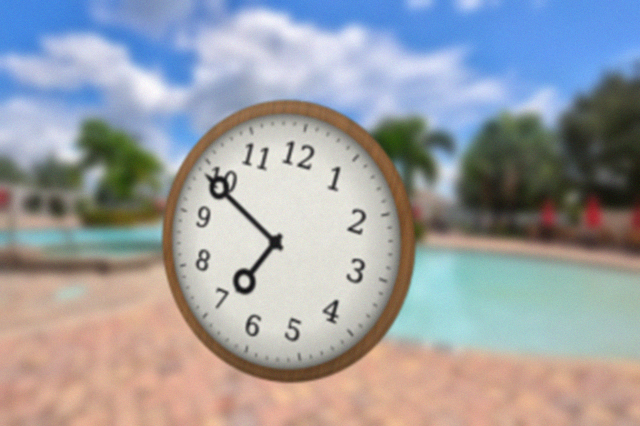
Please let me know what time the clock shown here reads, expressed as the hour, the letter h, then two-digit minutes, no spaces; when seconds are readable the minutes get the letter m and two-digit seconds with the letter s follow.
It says 6h49
